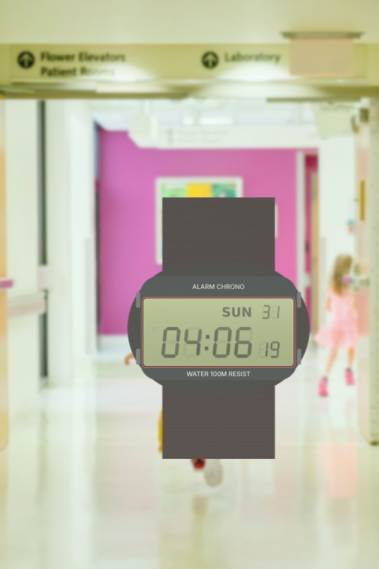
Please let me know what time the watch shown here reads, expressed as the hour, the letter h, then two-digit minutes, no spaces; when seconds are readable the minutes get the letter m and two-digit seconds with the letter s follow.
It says 4h06m19s
